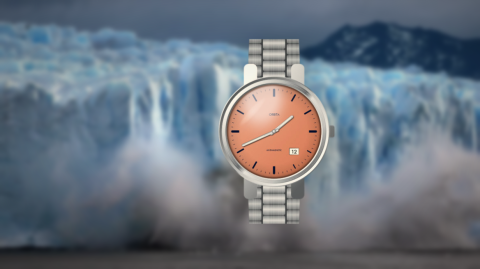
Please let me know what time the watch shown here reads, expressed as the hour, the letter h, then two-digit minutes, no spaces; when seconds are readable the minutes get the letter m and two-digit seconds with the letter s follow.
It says 1h41
